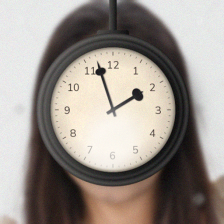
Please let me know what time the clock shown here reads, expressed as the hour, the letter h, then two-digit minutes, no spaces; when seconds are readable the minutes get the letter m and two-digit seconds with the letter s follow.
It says 1h57
